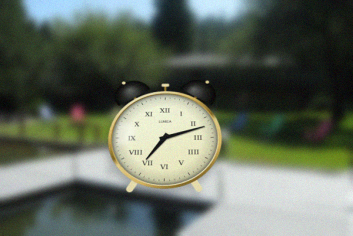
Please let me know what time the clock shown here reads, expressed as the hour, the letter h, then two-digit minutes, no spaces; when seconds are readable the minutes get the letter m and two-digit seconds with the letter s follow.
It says 7h12
